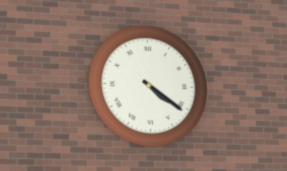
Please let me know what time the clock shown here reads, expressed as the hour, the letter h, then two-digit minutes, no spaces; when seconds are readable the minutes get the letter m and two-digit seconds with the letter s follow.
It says 4h21
